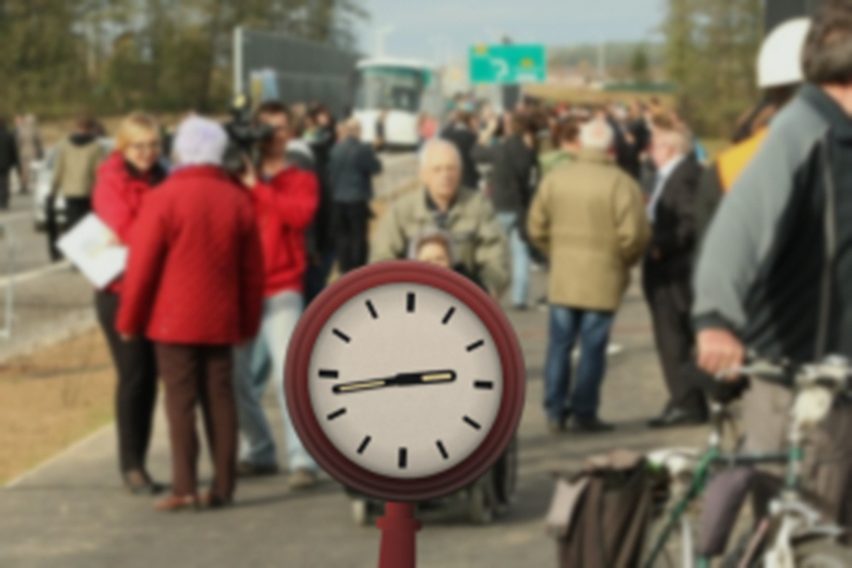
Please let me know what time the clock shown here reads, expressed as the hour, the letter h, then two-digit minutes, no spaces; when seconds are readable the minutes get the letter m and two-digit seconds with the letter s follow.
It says 2h43
